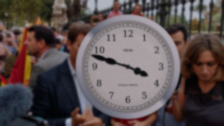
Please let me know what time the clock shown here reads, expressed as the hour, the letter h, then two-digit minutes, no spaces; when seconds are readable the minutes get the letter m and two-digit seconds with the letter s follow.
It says 3h48
